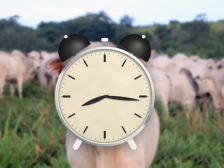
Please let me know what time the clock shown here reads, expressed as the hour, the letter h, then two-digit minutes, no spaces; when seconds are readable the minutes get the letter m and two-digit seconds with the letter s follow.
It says 8h16
